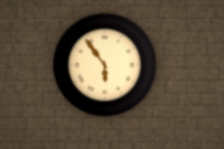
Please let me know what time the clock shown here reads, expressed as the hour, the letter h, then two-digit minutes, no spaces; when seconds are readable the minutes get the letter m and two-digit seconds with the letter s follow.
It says 5h54
